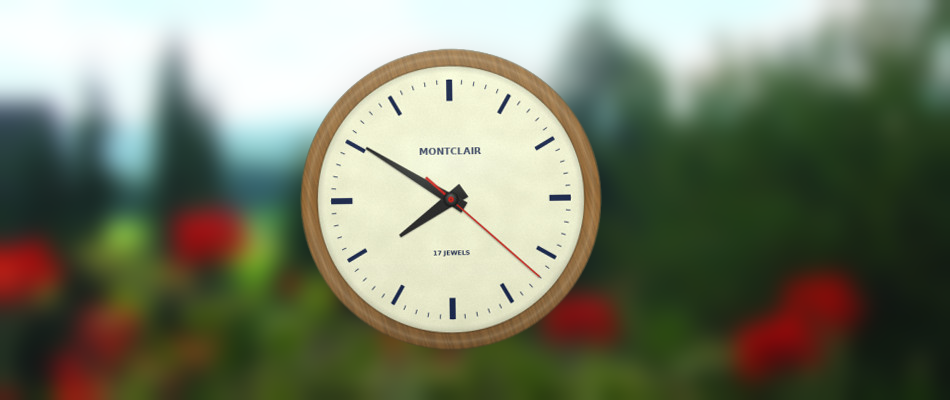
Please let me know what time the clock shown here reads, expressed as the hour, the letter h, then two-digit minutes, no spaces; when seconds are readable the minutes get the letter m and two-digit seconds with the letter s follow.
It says 7h50m22s
